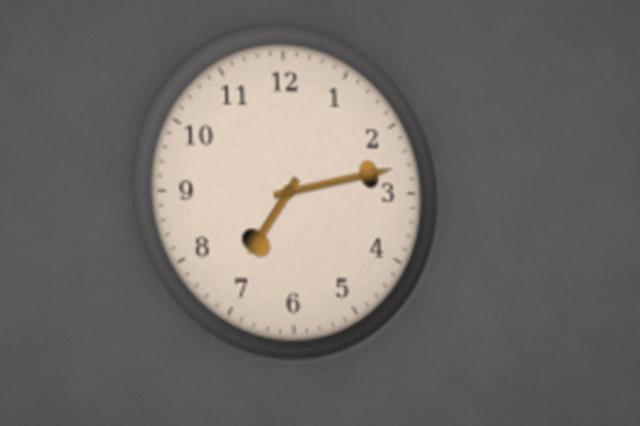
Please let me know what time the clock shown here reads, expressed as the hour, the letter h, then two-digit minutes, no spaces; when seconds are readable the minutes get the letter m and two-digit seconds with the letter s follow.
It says 7h13
